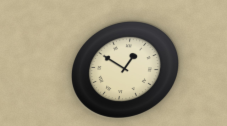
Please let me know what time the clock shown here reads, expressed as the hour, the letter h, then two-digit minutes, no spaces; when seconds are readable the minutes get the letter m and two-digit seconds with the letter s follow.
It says 12h50
